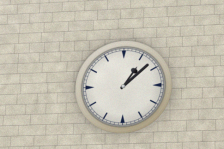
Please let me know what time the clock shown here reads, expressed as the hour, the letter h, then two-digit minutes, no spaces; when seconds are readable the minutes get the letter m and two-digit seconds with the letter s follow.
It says 1h08
